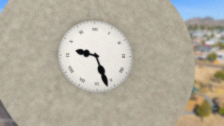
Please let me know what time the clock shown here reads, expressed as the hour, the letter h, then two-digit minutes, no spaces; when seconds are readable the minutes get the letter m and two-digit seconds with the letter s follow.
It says 9h27
